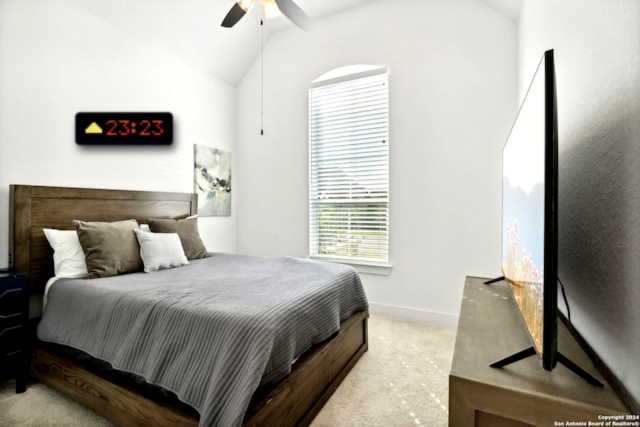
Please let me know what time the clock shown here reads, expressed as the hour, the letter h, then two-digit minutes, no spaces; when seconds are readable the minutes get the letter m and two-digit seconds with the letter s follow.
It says 23h23
